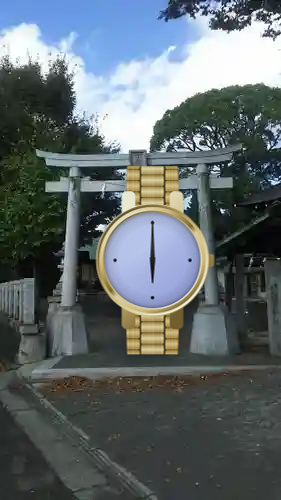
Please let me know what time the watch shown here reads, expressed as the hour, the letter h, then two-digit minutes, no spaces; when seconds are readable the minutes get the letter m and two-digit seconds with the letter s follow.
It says 6h00
